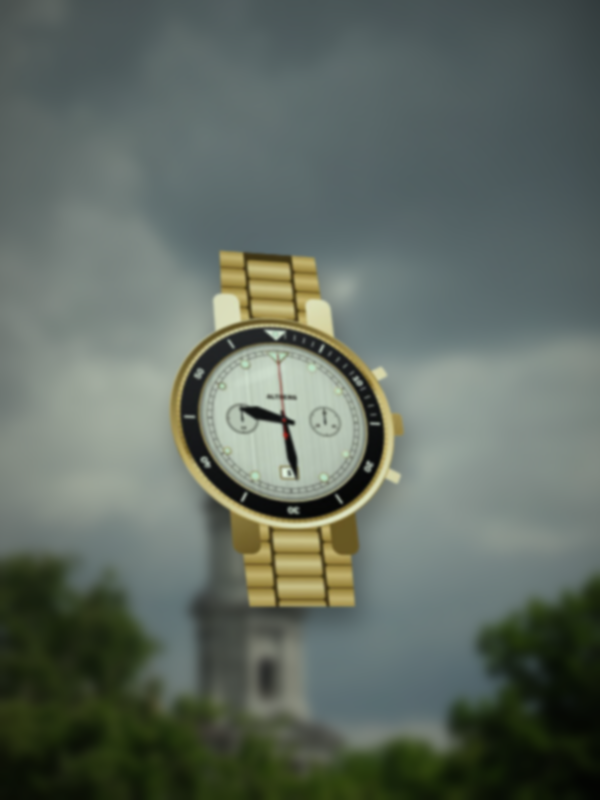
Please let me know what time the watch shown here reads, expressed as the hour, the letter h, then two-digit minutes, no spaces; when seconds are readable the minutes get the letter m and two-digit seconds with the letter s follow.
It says 9h29
